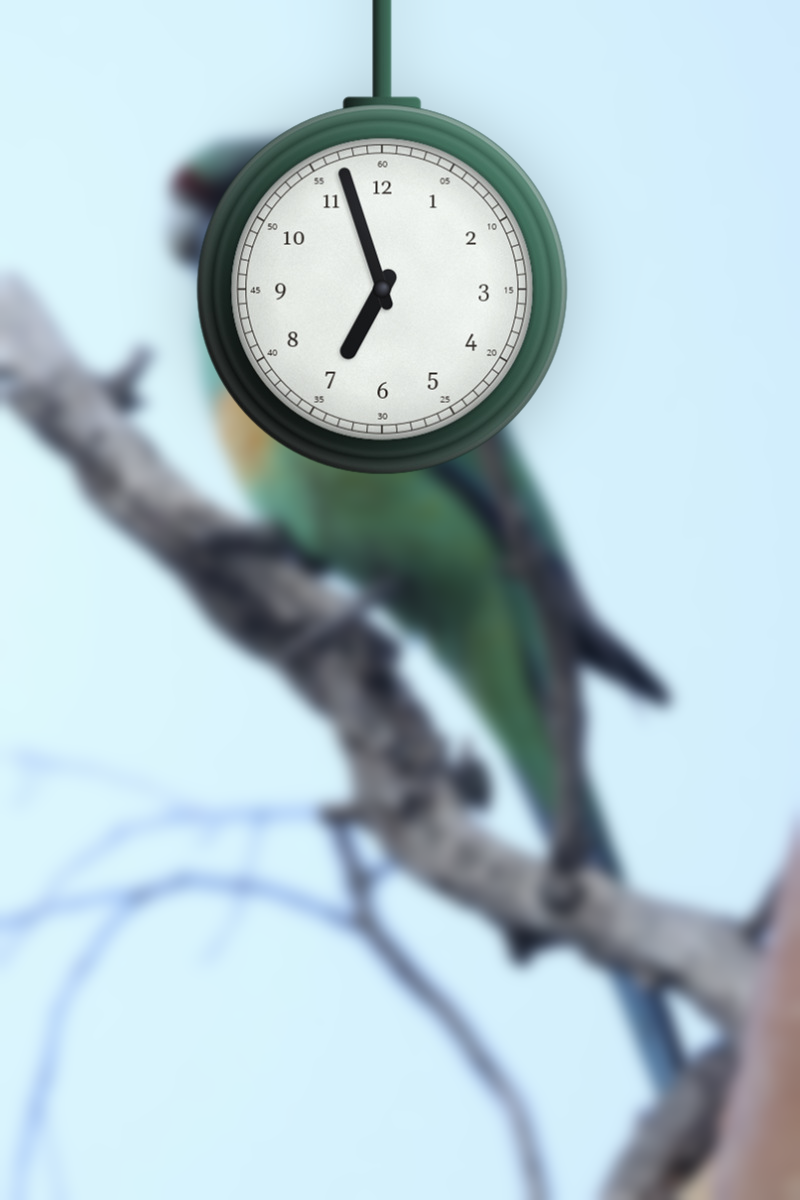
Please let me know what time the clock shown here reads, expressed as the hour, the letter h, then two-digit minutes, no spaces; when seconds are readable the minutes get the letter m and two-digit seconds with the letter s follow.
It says 6h57
